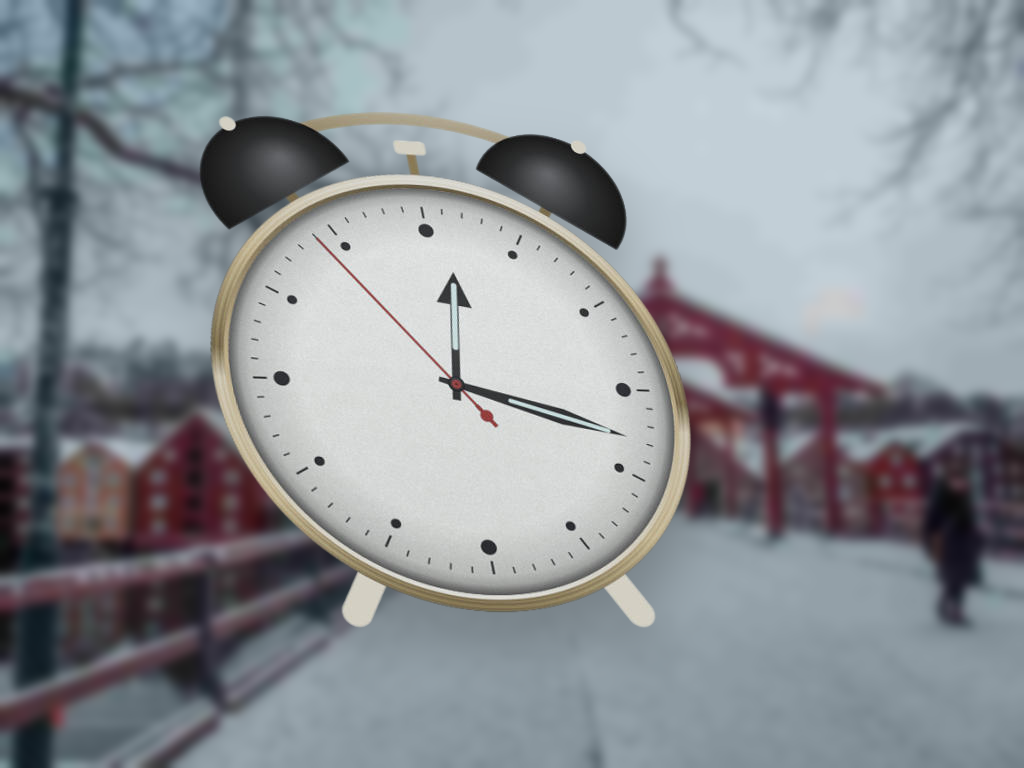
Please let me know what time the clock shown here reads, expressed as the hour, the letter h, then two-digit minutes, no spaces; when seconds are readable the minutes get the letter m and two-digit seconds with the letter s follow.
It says 12h17m54s
